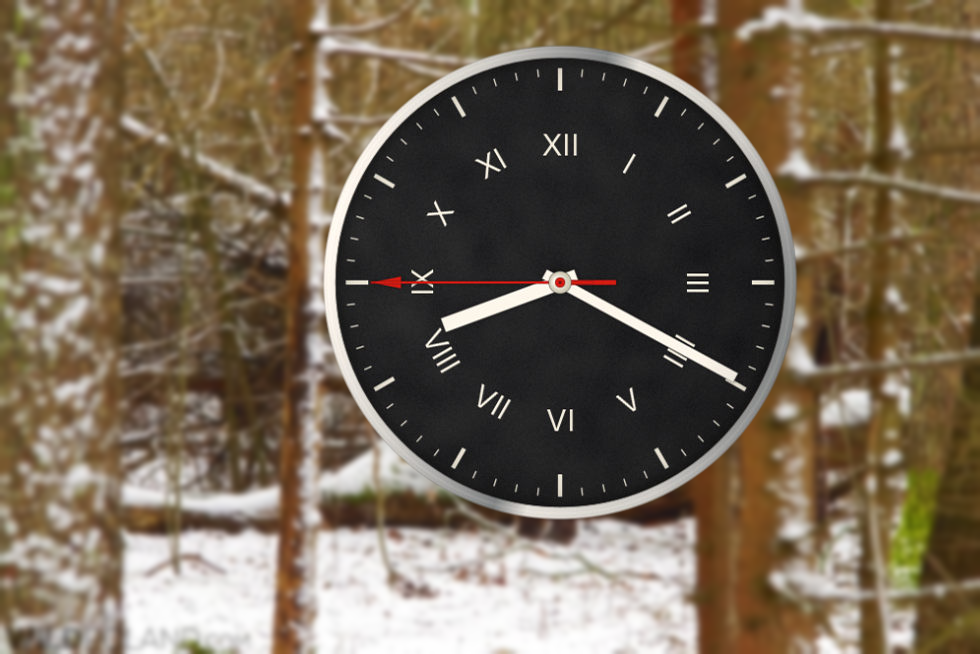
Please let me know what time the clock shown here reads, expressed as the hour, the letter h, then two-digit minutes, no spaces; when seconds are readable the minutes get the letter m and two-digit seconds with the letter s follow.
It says 8h19m45s
